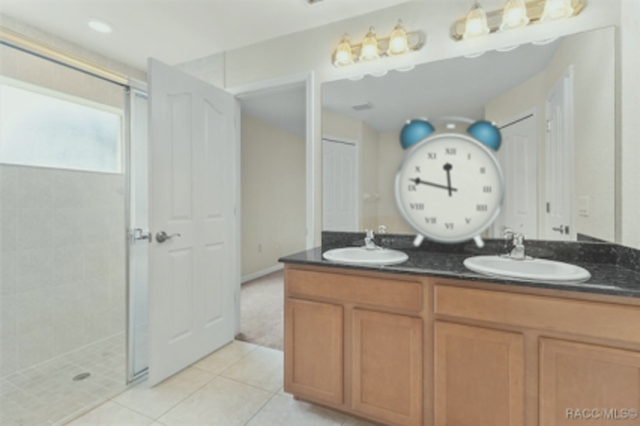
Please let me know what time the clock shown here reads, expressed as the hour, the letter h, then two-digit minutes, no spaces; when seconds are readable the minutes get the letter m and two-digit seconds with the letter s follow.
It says 11h47
